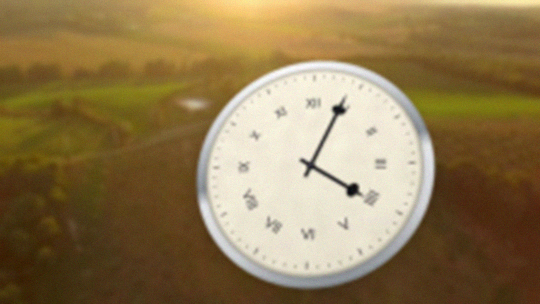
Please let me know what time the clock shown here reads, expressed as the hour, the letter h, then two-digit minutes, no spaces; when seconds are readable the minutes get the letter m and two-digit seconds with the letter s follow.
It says 4h04
